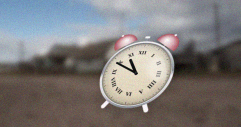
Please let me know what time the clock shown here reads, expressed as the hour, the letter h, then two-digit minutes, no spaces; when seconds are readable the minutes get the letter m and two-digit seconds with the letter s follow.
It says 10h49
